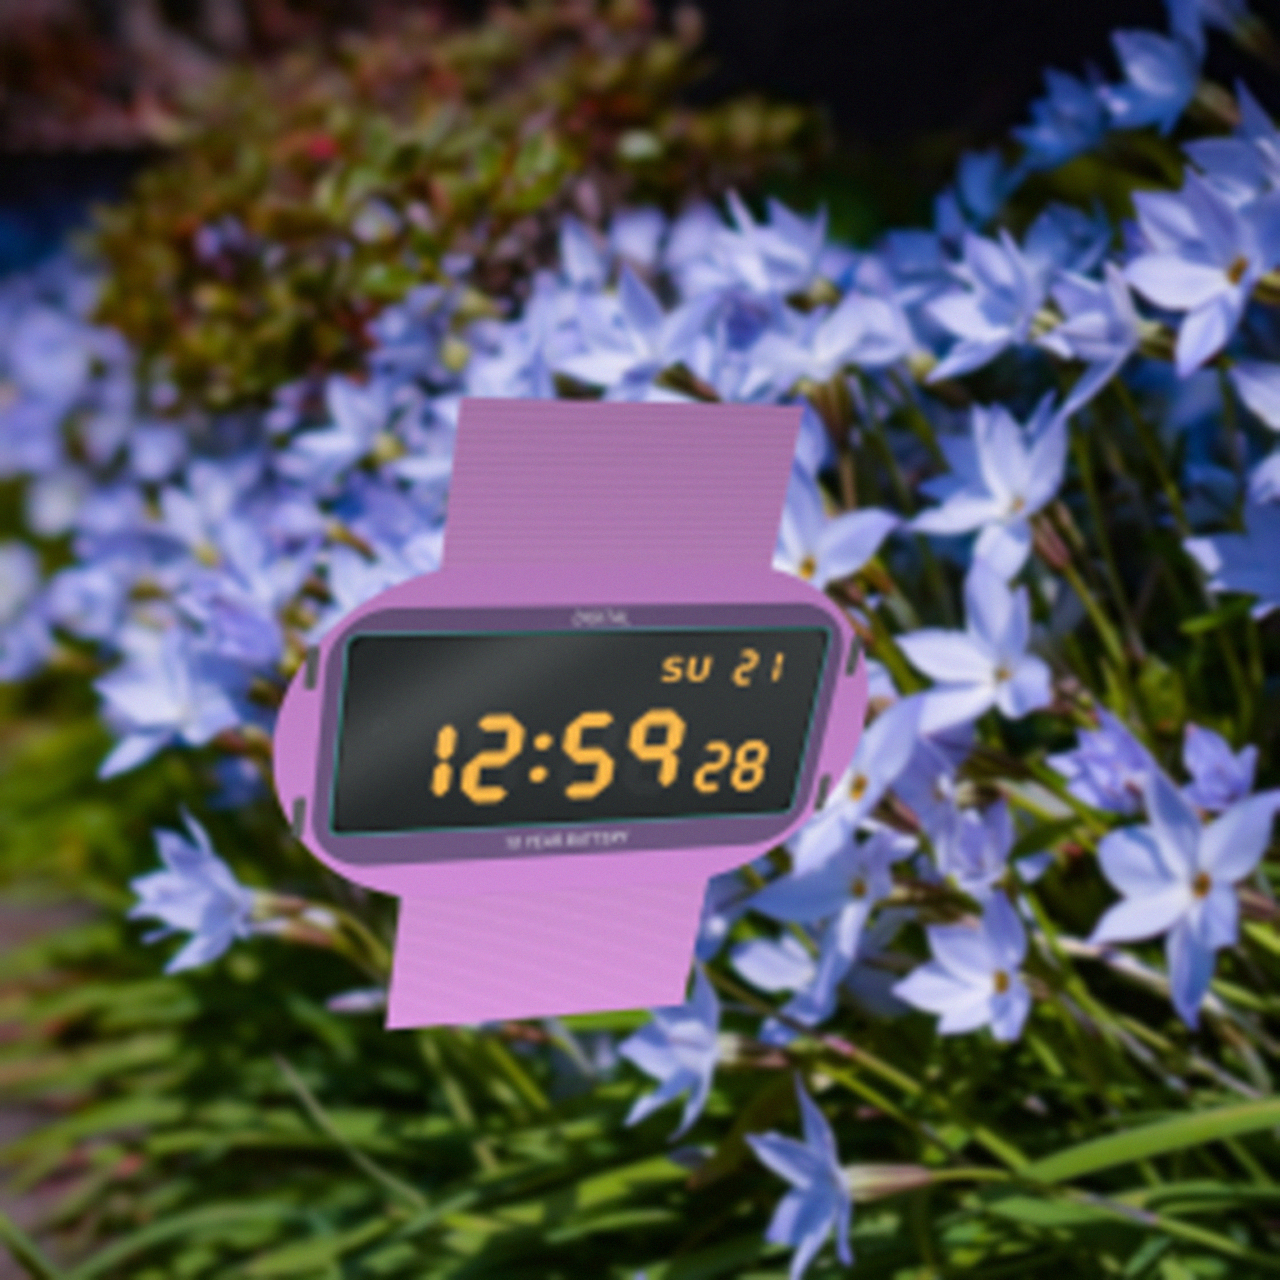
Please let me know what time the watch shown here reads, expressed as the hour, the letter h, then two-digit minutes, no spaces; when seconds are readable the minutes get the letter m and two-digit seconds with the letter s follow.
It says 12h59m28s
